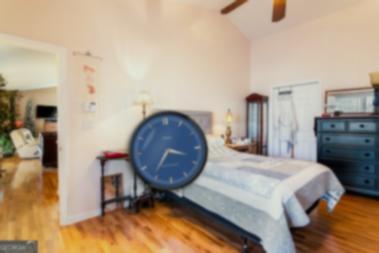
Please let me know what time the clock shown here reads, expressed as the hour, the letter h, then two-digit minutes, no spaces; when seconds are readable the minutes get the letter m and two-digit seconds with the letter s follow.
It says 3h36
